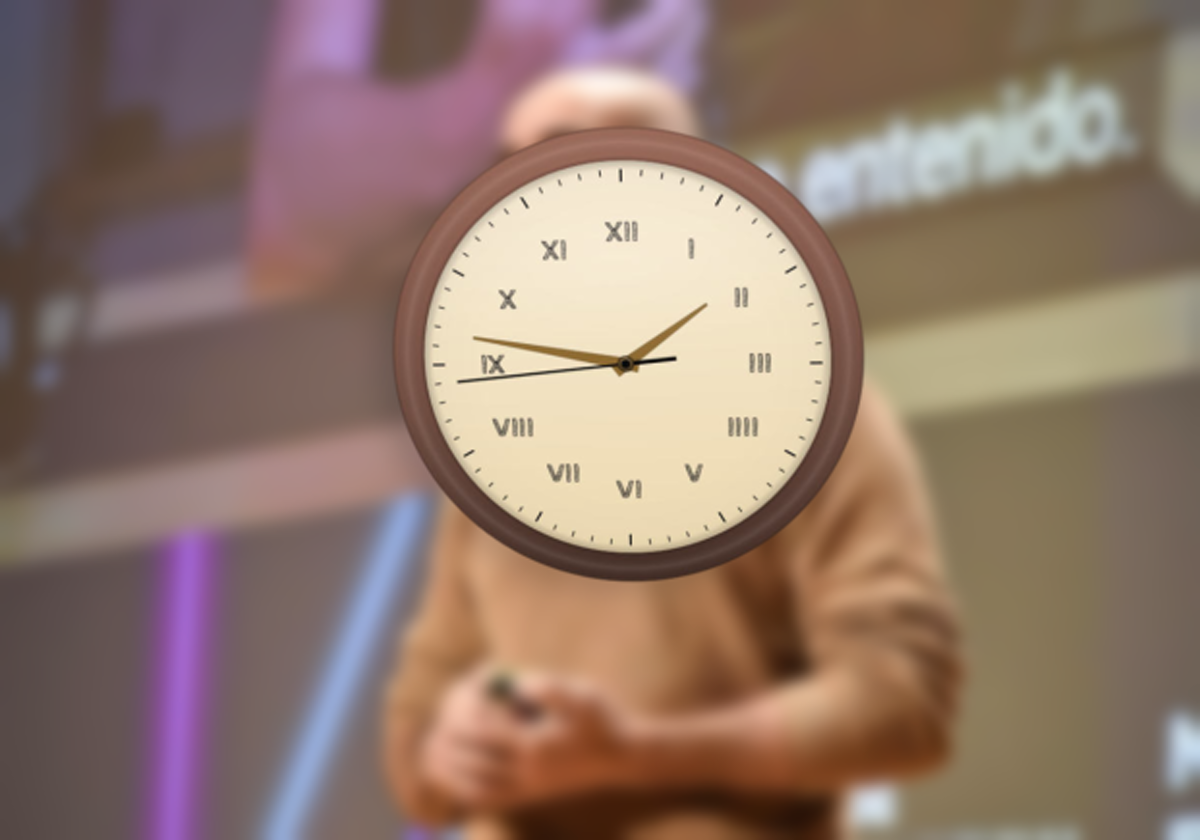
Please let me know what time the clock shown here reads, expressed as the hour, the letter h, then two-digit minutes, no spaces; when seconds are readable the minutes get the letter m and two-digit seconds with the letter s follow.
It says 1h46m44s
